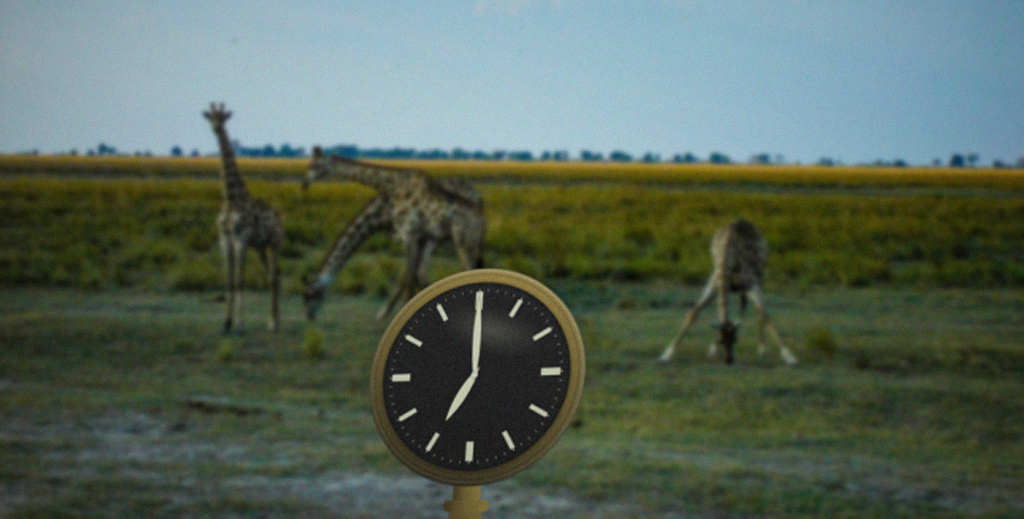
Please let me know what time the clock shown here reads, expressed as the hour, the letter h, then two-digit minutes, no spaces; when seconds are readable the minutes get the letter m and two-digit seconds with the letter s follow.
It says 7h00
